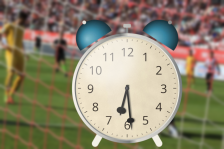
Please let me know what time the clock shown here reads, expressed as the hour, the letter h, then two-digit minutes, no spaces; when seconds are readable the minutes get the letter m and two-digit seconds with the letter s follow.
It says 6h29
